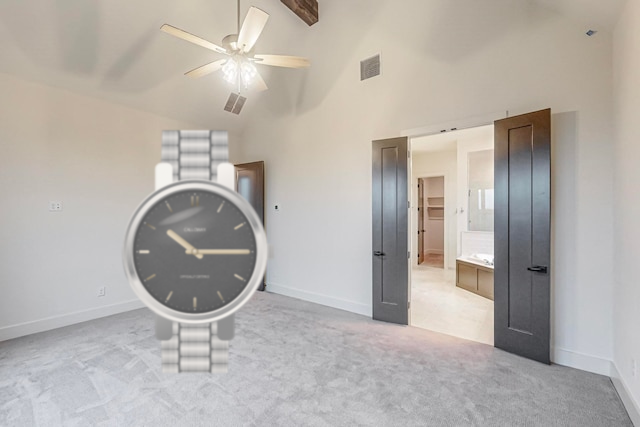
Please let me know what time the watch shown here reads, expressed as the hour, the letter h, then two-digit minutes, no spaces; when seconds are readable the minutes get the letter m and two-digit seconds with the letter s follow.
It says 10h15
